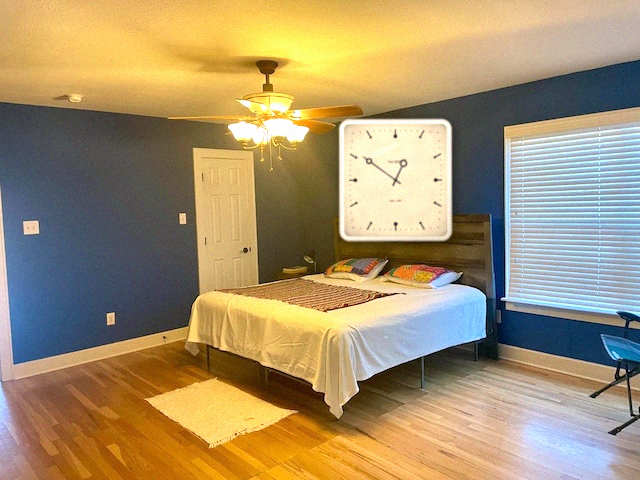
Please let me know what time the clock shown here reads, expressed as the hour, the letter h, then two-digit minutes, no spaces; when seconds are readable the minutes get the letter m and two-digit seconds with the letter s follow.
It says 12h51
